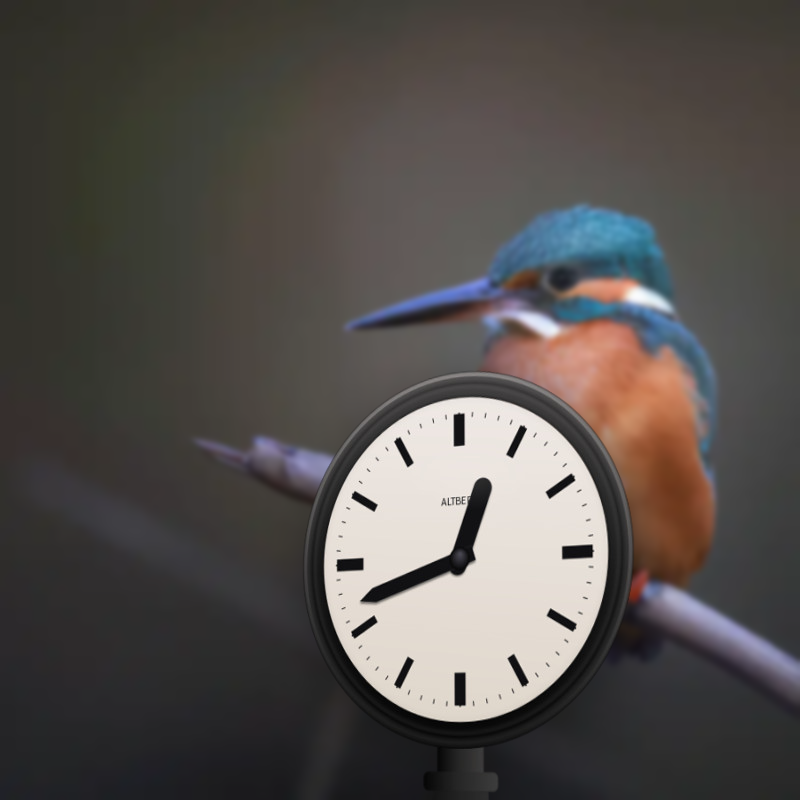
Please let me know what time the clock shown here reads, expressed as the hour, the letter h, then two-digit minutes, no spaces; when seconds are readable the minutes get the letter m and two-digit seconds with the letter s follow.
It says 12h42
